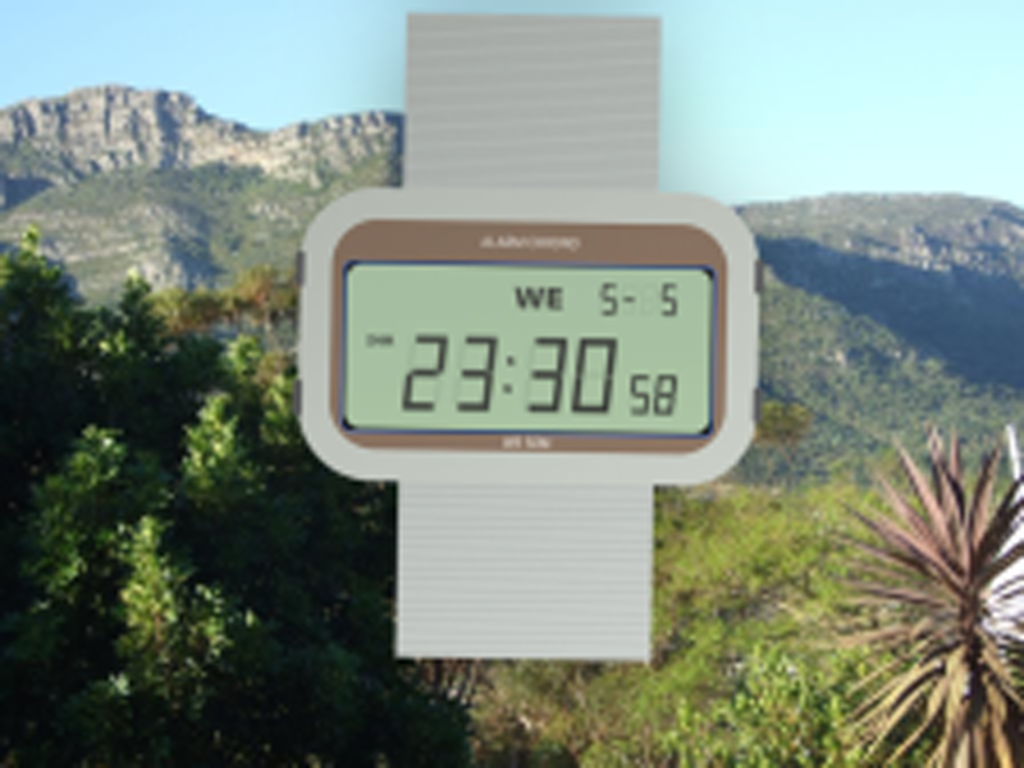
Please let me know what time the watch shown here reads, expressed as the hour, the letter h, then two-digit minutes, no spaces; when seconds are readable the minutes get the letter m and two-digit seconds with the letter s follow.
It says 23h30m58s
